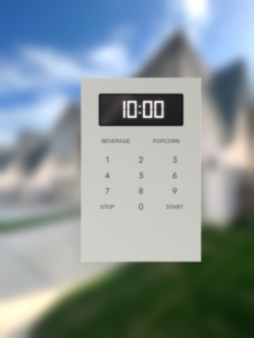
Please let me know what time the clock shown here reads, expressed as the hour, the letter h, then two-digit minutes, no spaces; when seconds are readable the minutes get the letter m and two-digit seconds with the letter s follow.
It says 10h00
